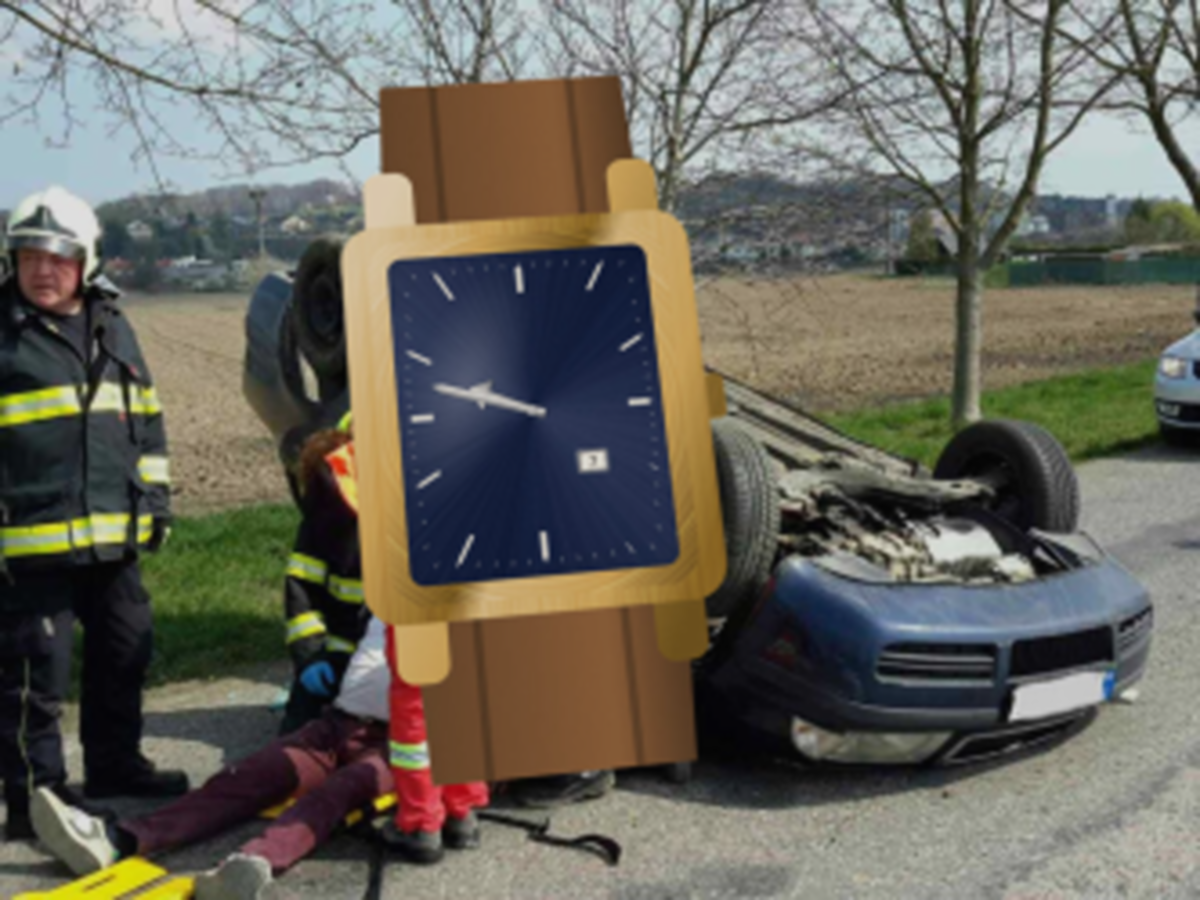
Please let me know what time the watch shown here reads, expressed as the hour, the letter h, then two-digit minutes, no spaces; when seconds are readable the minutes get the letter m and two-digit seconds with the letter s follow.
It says 9h48
